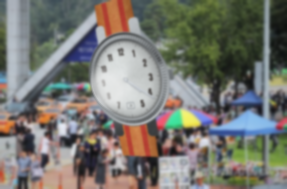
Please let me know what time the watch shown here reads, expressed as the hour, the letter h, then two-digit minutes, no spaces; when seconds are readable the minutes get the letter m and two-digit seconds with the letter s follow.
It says 4h21
